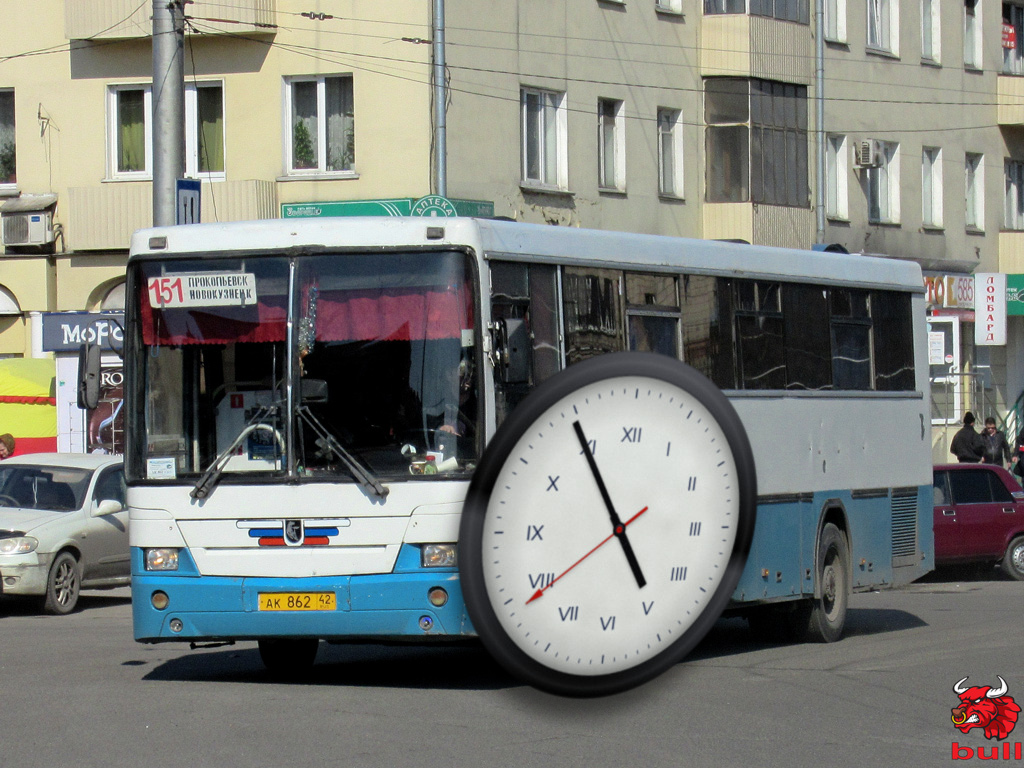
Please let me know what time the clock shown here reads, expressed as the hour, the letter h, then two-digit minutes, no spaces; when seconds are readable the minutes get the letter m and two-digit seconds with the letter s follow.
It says 4h54m39s
